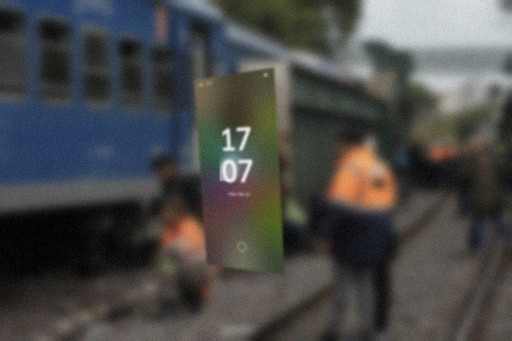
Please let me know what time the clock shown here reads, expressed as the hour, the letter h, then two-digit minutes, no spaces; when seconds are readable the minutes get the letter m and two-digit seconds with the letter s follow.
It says 17h07
